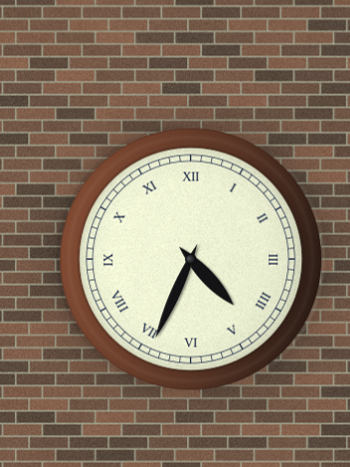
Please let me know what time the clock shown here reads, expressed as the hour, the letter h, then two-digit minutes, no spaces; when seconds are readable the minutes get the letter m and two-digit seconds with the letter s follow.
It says 4h34
